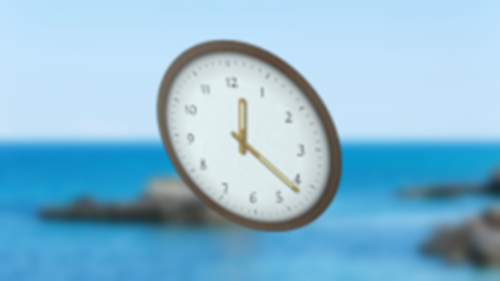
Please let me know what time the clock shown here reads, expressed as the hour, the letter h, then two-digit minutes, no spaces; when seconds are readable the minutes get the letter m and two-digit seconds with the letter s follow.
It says 12h22
